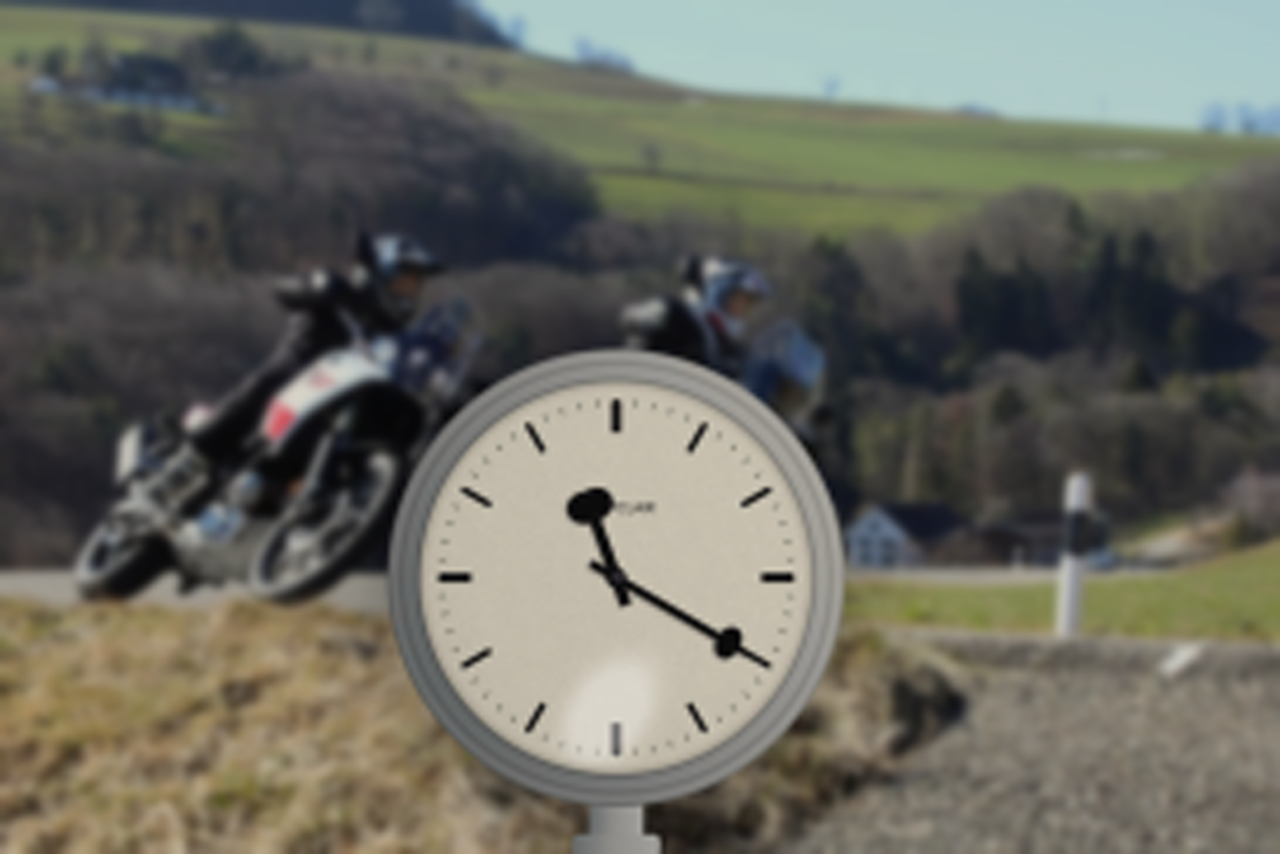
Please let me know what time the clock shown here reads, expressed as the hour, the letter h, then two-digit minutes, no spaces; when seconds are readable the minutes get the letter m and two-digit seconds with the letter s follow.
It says 11h20
